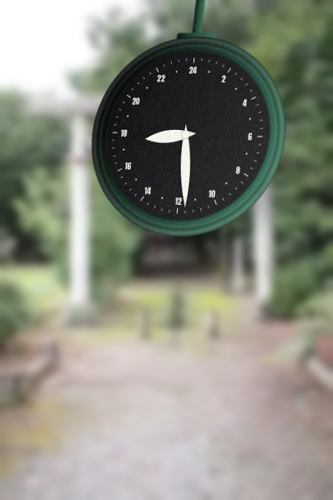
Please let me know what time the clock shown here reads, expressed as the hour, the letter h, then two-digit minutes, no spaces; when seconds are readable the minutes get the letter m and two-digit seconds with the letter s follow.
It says 17h29
